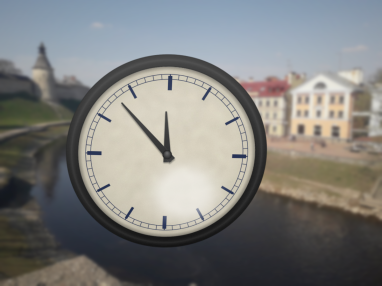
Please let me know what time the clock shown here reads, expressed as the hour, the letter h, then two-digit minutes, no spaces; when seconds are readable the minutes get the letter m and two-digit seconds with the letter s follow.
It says 11h53
